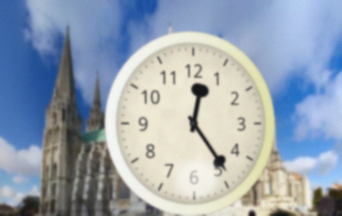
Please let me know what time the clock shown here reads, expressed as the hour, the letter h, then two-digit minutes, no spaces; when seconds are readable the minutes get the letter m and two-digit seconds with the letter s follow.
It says 12h24
